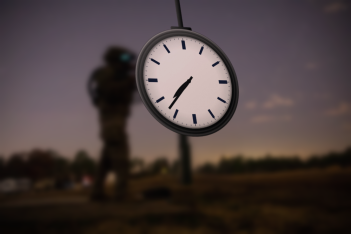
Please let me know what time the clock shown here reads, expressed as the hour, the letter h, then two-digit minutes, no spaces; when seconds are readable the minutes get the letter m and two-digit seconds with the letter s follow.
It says 7h37
